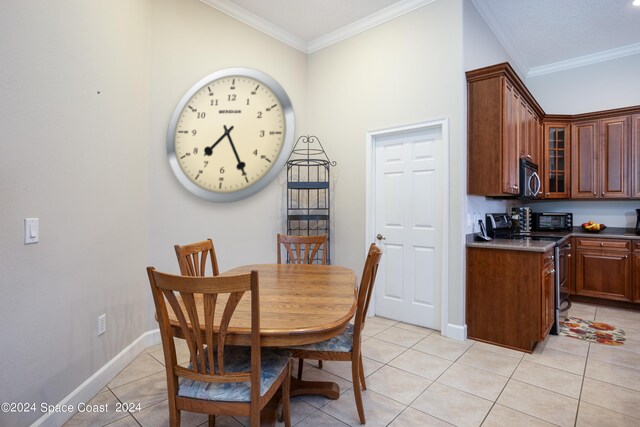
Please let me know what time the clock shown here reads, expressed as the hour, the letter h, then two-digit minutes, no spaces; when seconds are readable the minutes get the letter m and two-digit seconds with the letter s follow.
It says 7h25
